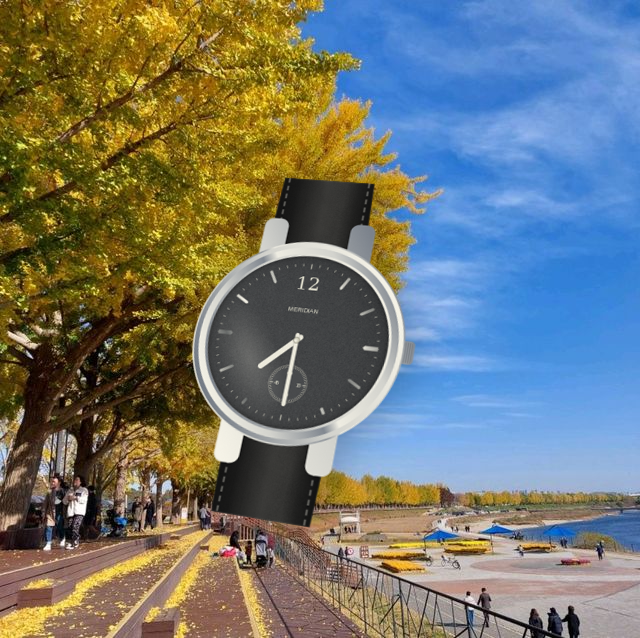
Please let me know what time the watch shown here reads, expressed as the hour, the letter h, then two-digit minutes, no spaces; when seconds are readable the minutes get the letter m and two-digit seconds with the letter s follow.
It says 7h30
